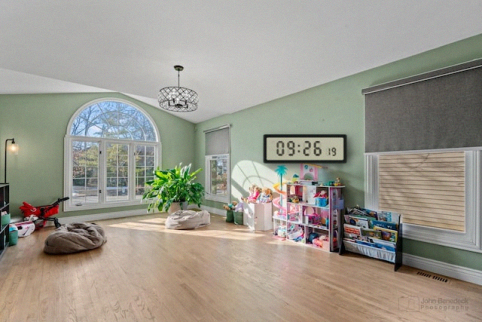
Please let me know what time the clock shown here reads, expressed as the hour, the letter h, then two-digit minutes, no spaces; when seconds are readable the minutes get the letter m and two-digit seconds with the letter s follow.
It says 9h26m19s
